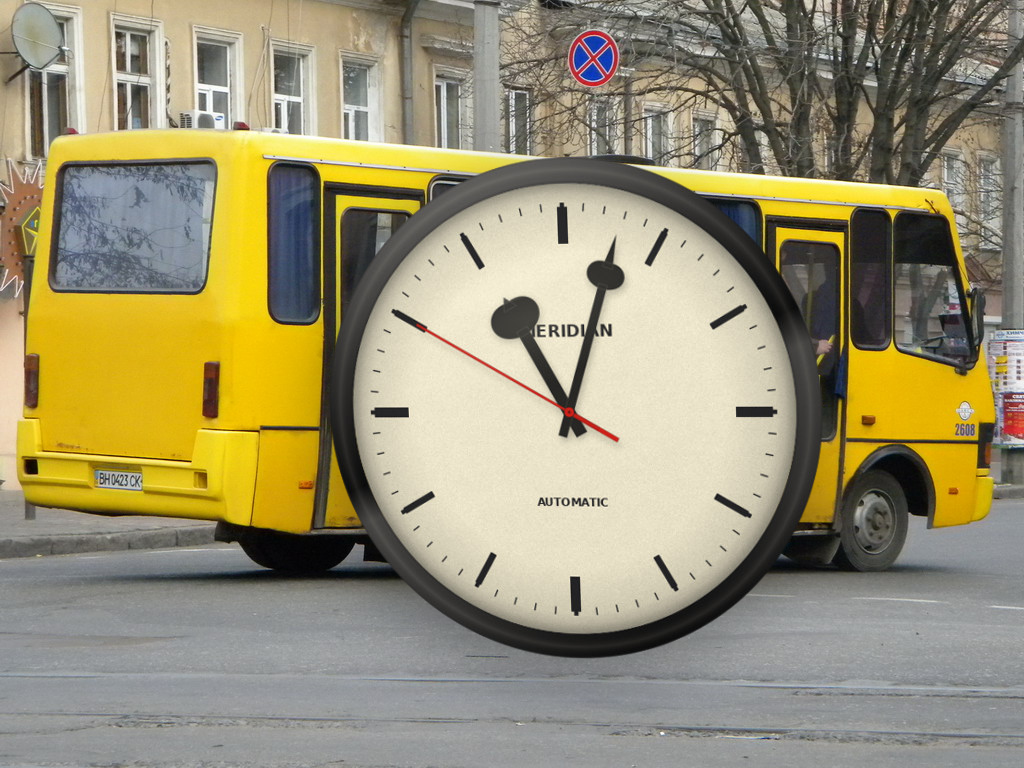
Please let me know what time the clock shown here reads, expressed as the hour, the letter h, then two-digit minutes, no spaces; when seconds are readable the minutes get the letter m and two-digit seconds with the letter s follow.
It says 11h02m50s
